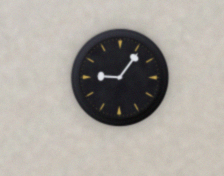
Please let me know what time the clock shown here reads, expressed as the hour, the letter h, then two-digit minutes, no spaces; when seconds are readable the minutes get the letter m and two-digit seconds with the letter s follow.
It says 9h06
